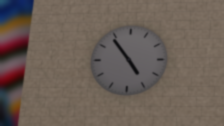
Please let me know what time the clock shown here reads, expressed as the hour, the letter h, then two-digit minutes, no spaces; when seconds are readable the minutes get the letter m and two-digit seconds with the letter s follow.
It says 4h54
